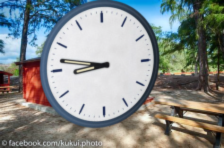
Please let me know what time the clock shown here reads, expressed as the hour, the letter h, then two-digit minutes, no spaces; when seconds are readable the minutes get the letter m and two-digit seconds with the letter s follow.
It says 8h47
